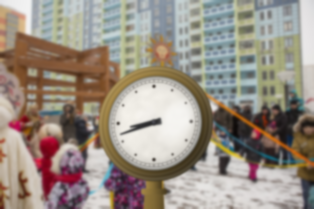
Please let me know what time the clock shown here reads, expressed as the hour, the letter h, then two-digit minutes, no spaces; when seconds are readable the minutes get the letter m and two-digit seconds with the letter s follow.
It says 8h42
